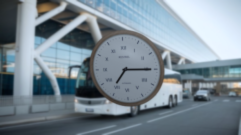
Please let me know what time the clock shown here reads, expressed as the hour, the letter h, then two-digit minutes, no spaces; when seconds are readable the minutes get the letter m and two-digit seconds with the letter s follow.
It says 7h15
